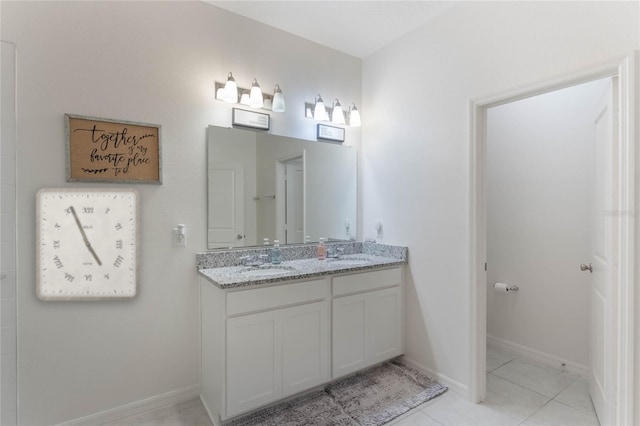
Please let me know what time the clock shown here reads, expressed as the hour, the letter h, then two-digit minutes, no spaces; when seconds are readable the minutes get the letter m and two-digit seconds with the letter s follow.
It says 4h56
